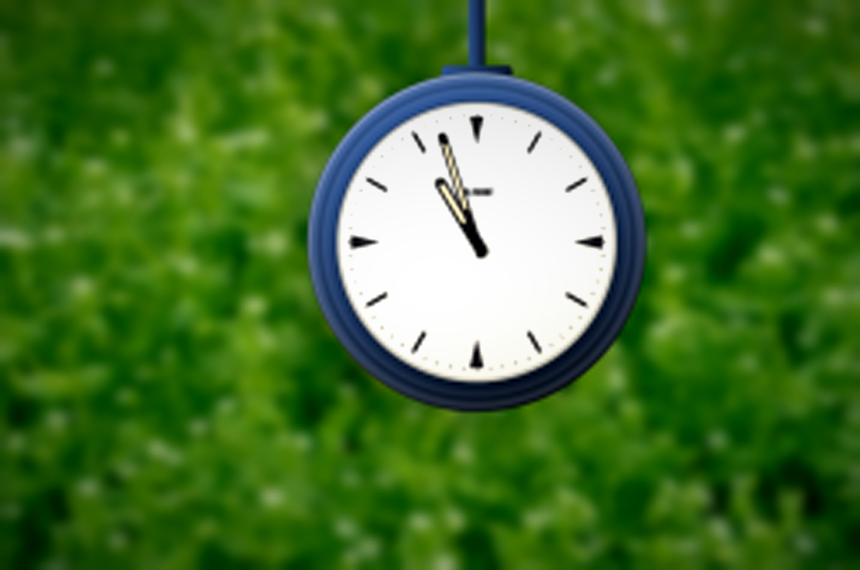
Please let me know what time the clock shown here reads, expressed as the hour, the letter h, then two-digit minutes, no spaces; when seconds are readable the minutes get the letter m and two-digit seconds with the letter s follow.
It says 10h57
